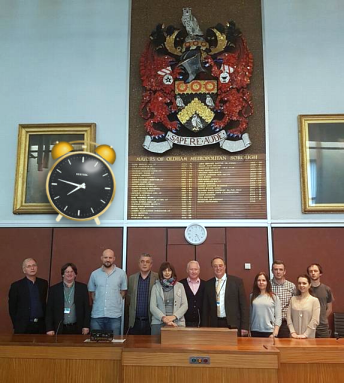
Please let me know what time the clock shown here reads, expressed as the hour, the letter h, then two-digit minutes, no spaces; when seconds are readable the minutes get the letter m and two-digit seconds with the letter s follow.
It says 7h47
